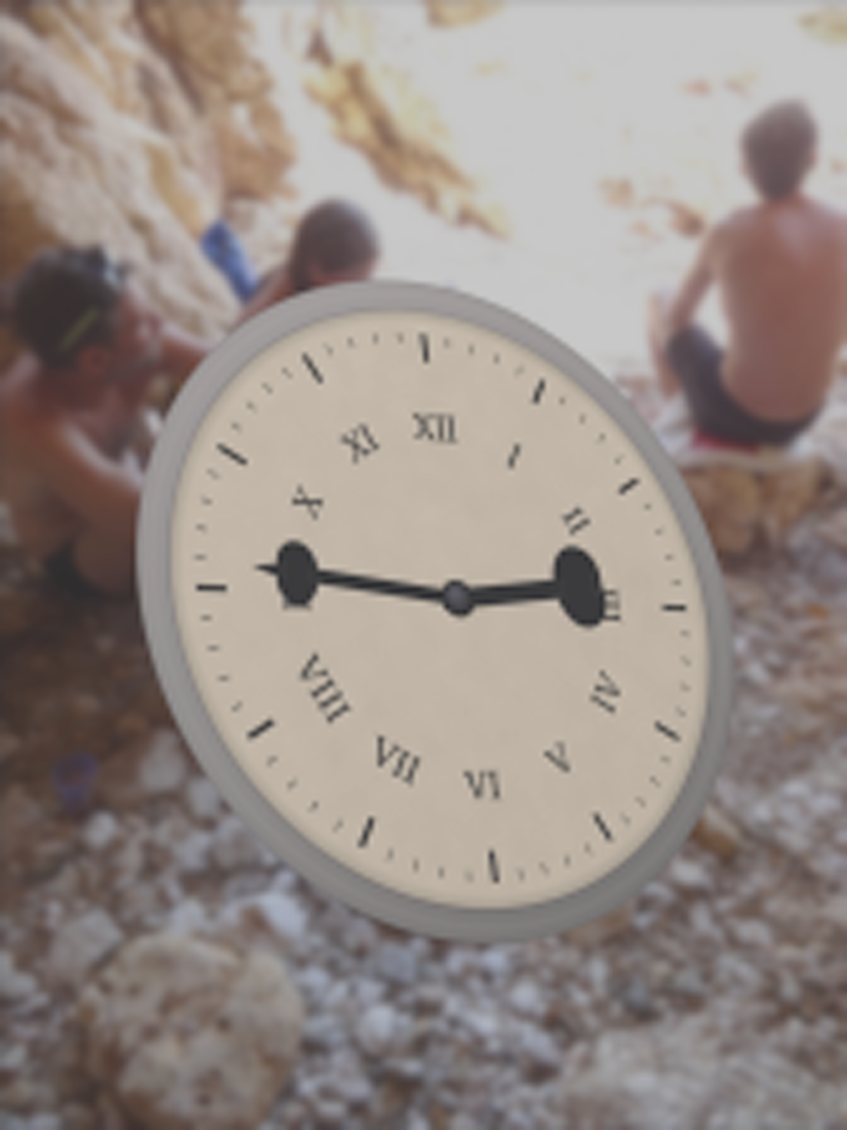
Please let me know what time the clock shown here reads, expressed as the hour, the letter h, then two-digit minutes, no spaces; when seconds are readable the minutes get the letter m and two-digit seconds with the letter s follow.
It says 2h46
